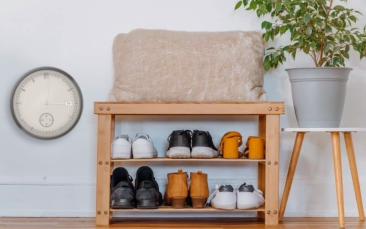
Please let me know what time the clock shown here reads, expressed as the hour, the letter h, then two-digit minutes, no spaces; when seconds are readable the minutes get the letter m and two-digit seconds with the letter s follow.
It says 3h01
